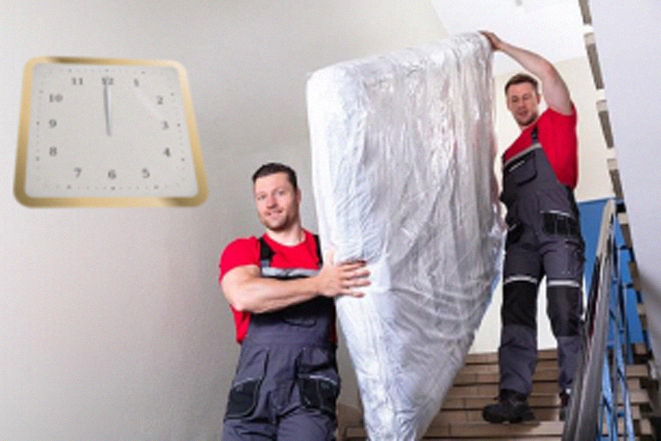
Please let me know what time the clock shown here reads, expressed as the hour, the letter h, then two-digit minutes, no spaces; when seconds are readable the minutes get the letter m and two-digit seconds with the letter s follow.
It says 12h00
